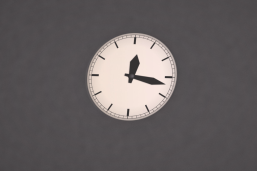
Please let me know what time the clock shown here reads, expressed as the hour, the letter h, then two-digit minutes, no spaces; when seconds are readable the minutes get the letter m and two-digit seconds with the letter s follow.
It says 12h17
